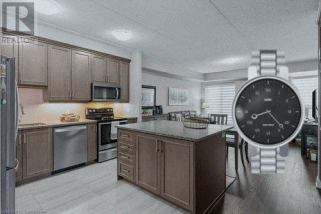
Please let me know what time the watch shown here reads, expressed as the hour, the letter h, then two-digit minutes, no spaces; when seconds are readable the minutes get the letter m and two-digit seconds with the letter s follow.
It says 8h23
